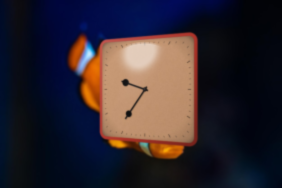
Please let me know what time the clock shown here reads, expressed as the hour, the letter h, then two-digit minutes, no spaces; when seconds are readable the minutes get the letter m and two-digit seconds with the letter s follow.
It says 9h36
